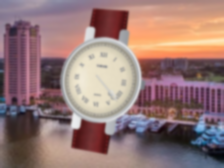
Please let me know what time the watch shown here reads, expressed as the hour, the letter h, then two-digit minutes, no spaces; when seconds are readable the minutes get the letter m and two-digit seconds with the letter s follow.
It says 4h22
